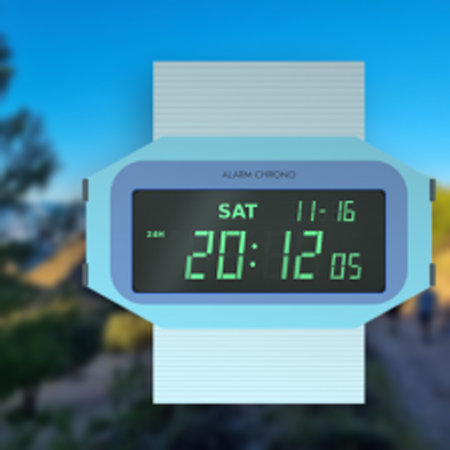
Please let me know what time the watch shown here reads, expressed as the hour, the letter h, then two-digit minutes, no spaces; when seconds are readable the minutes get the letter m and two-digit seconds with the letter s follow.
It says 20h12m05s
